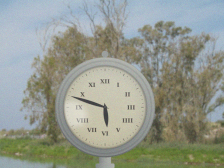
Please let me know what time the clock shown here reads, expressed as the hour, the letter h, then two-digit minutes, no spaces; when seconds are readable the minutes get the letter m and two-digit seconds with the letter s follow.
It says 5h48
